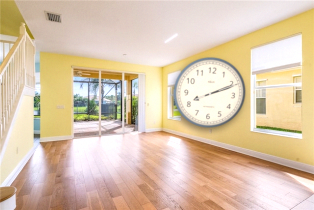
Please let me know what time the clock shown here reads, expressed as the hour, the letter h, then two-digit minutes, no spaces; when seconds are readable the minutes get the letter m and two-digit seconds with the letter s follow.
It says 8h11
